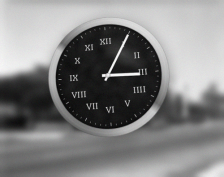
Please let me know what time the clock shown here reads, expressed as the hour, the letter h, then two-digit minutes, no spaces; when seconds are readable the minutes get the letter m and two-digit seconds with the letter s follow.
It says 3h05
